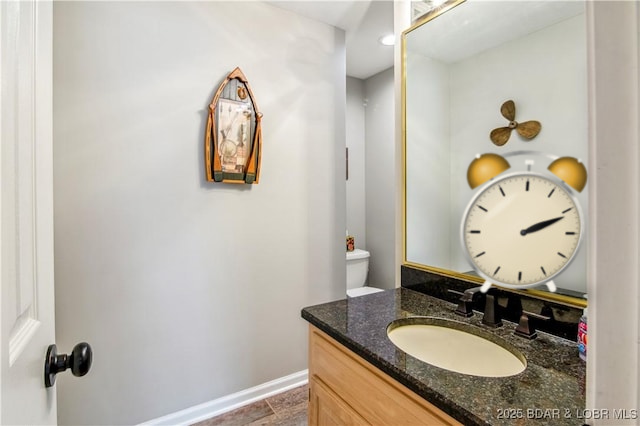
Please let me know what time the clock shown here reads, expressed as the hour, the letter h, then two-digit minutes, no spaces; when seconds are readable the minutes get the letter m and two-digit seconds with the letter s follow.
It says 2h11
